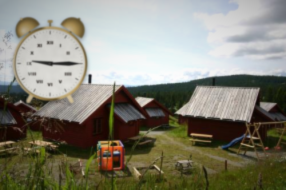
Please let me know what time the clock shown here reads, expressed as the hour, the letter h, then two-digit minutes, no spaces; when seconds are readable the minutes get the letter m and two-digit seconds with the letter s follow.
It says 9h15
